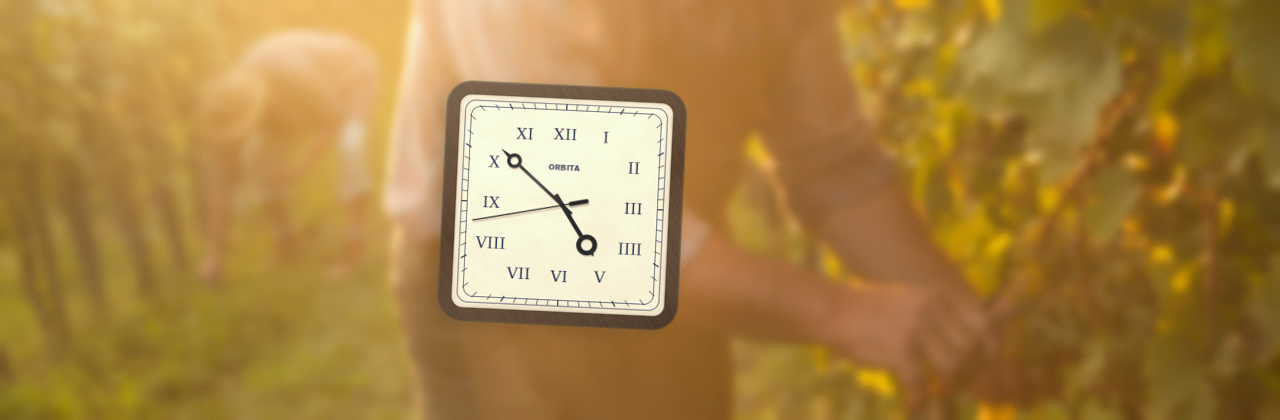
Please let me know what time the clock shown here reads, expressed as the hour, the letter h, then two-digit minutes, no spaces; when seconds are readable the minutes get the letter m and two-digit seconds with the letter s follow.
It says 4h51m43s
